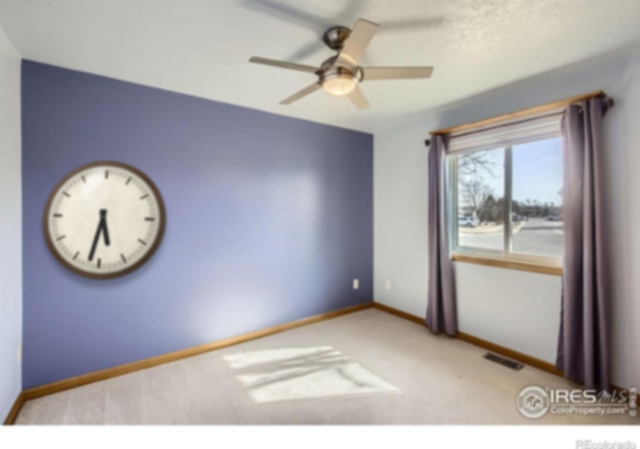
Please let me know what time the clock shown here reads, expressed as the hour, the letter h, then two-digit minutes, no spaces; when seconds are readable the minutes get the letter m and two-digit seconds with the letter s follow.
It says 5h32
